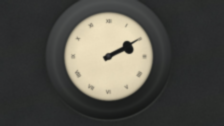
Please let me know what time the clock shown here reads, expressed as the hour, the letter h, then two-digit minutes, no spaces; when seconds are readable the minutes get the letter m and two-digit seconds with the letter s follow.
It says 2h10
